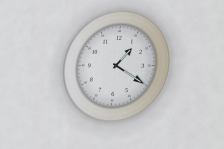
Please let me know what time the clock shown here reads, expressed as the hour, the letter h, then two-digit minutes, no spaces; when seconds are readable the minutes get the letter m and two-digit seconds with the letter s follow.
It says 1h20
